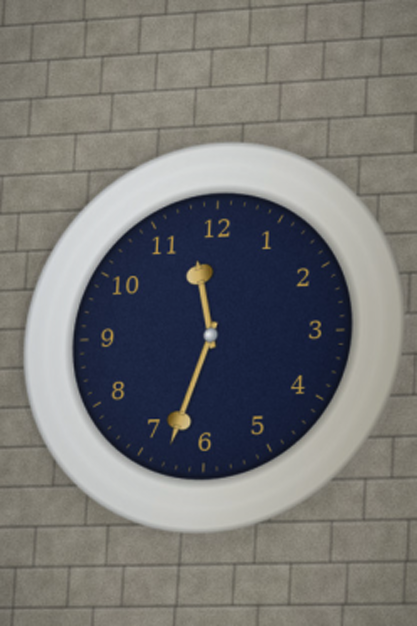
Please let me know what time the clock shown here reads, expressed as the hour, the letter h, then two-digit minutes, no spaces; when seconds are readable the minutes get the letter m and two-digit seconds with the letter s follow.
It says 11h33
